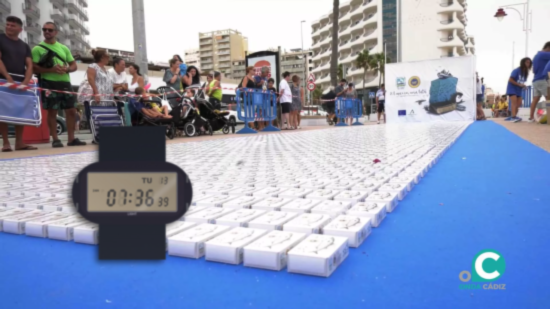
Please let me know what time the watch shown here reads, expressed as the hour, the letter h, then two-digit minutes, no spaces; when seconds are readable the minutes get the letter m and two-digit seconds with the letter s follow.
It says 7h36
